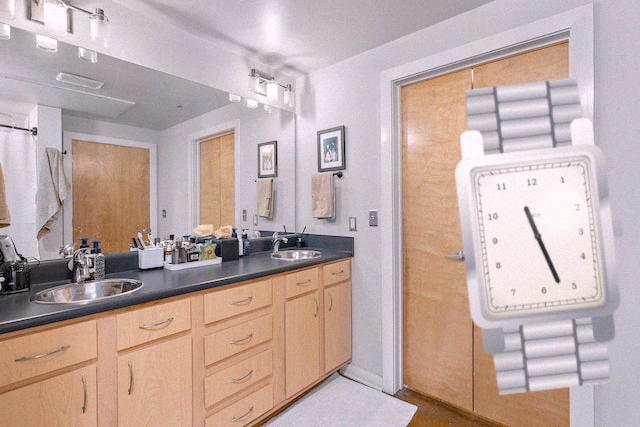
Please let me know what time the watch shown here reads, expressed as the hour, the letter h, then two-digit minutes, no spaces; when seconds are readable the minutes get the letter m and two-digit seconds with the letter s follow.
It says 11h27
